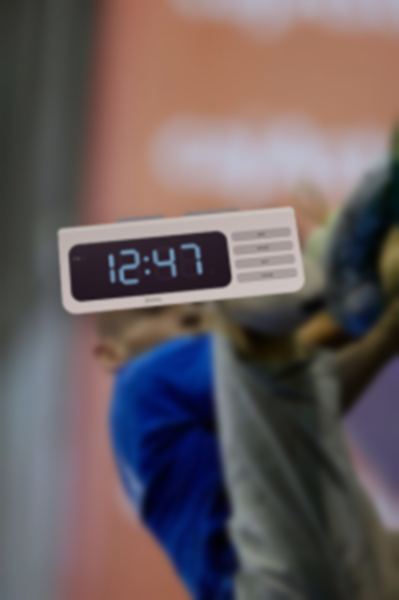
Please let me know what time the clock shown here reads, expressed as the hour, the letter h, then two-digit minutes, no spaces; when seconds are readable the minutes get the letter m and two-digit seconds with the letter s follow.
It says 12h47
